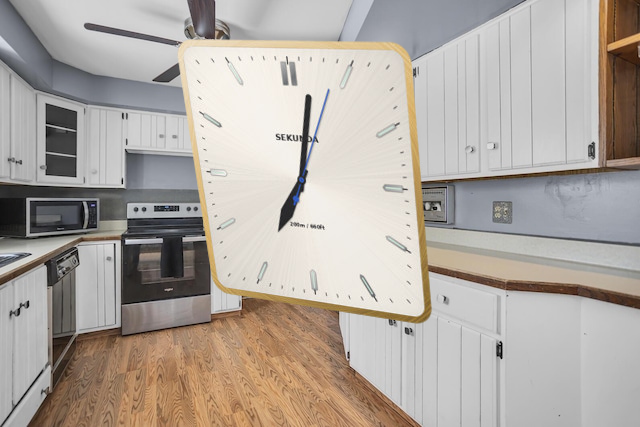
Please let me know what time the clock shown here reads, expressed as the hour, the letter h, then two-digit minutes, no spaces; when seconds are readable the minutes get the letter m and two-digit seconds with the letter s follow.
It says 7h02m04s
